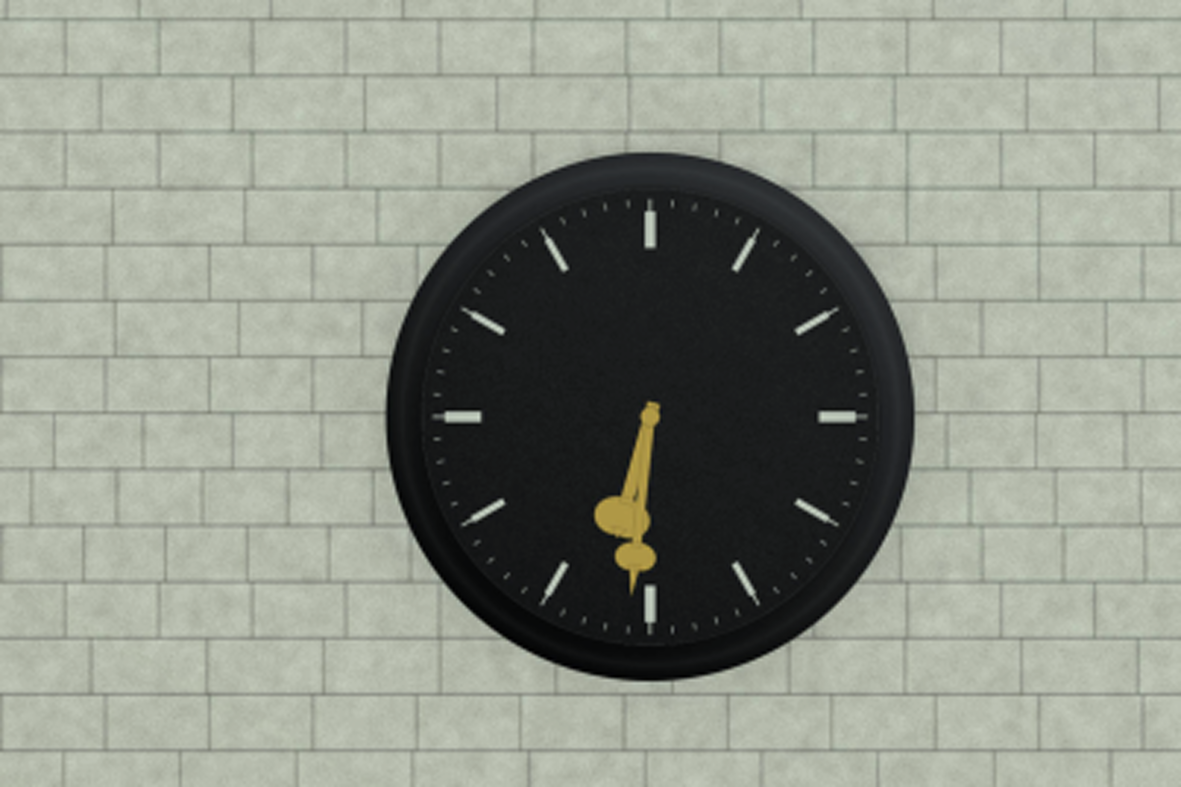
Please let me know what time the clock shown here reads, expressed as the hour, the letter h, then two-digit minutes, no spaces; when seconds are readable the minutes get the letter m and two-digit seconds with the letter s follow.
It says 6h31
